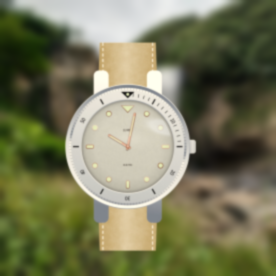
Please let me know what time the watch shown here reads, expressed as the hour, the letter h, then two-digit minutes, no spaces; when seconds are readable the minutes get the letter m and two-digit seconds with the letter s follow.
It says 10h02
